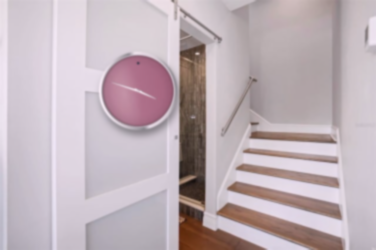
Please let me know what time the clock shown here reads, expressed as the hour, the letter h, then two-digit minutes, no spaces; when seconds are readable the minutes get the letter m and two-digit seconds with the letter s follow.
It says 3h48
